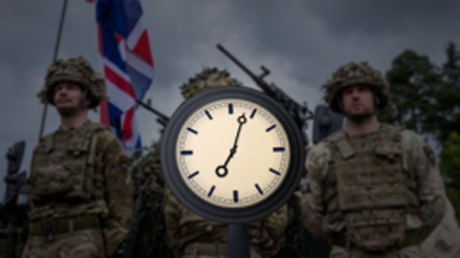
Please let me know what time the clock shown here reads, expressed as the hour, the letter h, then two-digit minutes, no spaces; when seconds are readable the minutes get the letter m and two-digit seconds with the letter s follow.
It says 7h03
